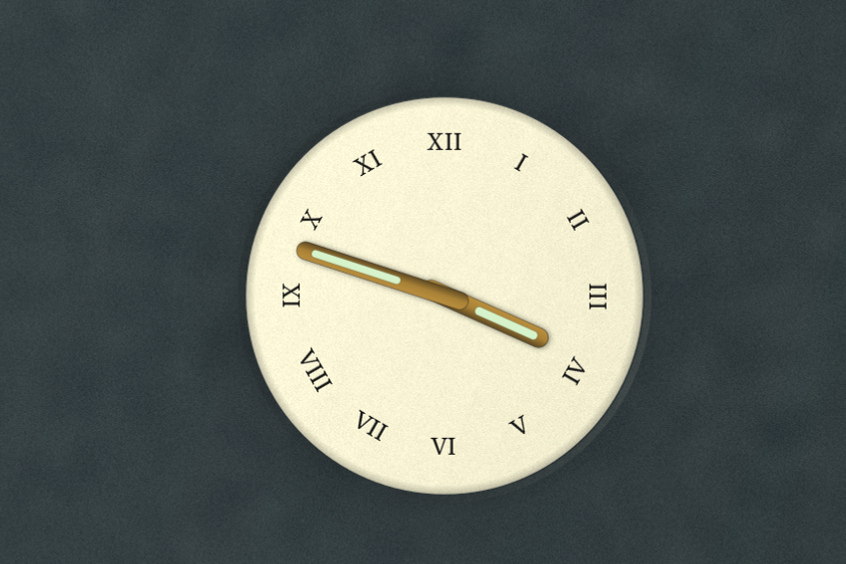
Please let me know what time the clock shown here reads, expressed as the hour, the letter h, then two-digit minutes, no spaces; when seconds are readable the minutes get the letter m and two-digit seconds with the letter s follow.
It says 3h48
